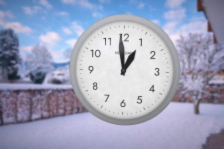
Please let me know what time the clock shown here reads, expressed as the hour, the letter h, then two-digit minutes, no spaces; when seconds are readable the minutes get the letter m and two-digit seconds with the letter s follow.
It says 12h59
